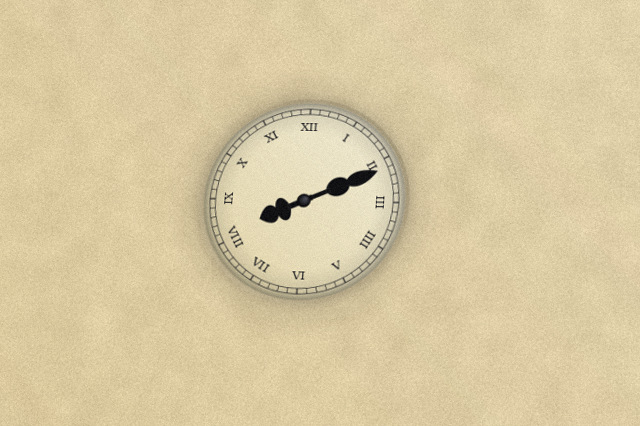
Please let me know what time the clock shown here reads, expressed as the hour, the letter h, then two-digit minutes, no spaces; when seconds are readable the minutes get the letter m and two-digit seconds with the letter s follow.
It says 8h11
